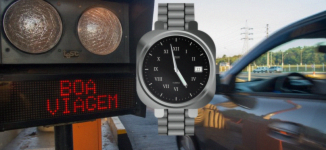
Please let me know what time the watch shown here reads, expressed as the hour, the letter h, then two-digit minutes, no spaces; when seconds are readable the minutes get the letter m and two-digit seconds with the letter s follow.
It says 4h58
